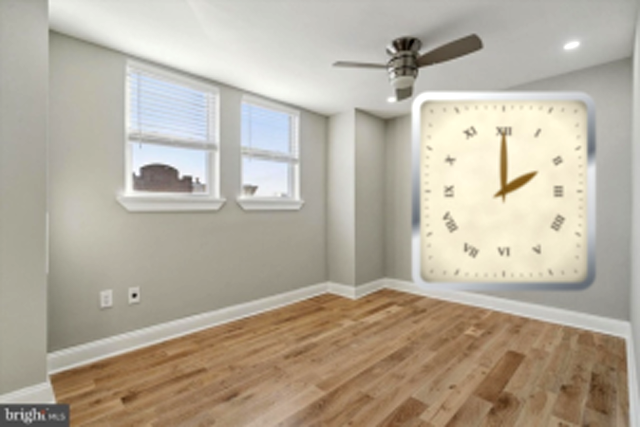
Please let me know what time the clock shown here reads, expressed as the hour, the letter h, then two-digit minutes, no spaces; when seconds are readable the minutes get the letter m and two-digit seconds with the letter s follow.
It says 2h00
